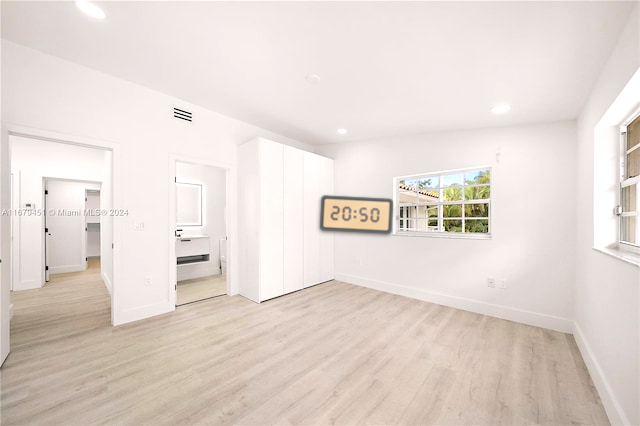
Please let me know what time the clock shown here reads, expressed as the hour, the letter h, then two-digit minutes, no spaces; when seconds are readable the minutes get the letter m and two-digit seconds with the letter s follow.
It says 20h50
